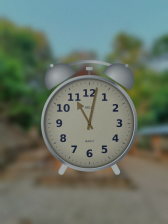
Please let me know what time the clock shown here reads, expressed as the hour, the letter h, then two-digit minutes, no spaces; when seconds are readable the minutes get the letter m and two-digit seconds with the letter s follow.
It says 11h02
